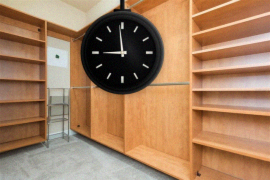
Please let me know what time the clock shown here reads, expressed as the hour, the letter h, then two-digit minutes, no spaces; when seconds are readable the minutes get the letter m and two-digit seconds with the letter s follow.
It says 8h59
